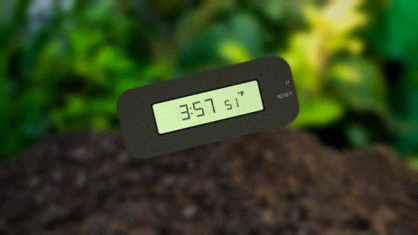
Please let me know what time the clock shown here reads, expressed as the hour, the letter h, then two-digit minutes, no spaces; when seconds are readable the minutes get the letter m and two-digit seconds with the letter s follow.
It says 3h57
